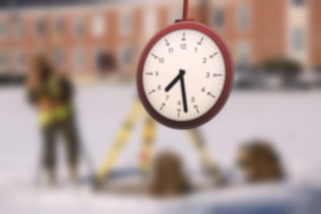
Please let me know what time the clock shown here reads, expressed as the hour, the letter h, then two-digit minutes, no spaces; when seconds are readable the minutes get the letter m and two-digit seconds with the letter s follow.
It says 7h28
